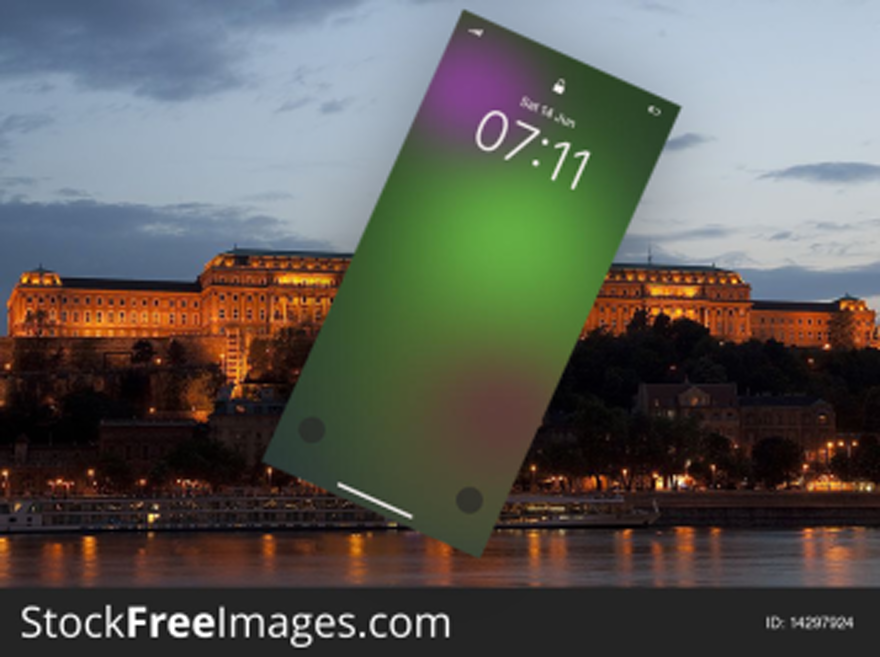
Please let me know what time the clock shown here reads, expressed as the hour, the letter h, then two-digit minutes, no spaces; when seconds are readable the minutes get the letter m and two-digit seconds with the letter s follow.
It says 7h11
